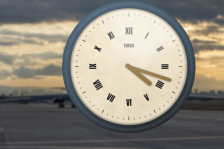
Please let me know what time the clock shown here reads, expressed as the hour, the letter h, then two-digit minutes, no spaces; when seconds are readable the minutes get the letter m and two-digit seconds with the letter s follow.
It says 4h18
